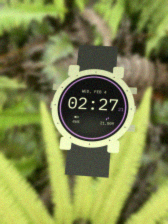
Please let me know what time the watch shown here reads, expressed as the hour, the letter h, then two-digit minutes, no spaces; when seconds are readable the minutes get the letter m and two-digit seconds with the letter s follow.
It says 2h27
